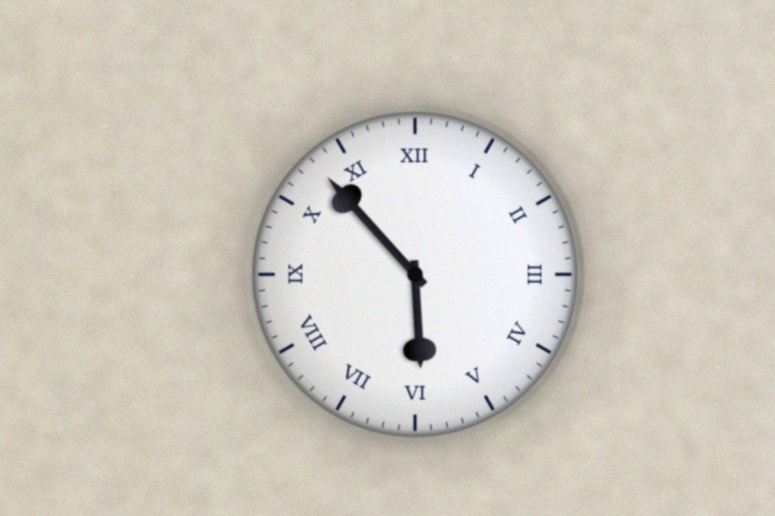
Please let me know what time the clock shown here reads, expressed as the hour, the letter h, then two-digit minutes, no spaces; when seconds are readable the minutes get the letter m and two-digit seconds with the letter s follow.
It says 5h53
